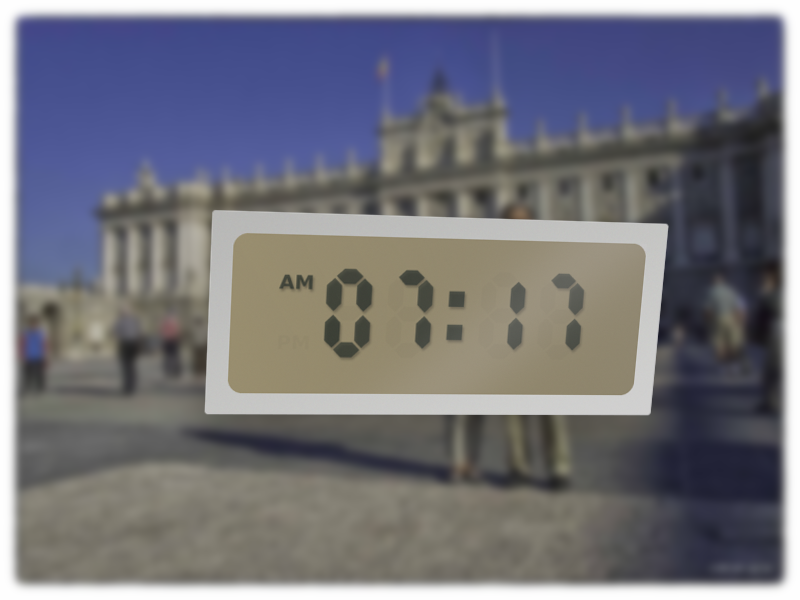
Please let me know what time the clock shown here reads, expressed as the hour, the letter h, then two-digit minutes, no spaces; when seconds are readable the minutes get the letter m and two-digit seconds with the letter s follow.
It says 7h17
